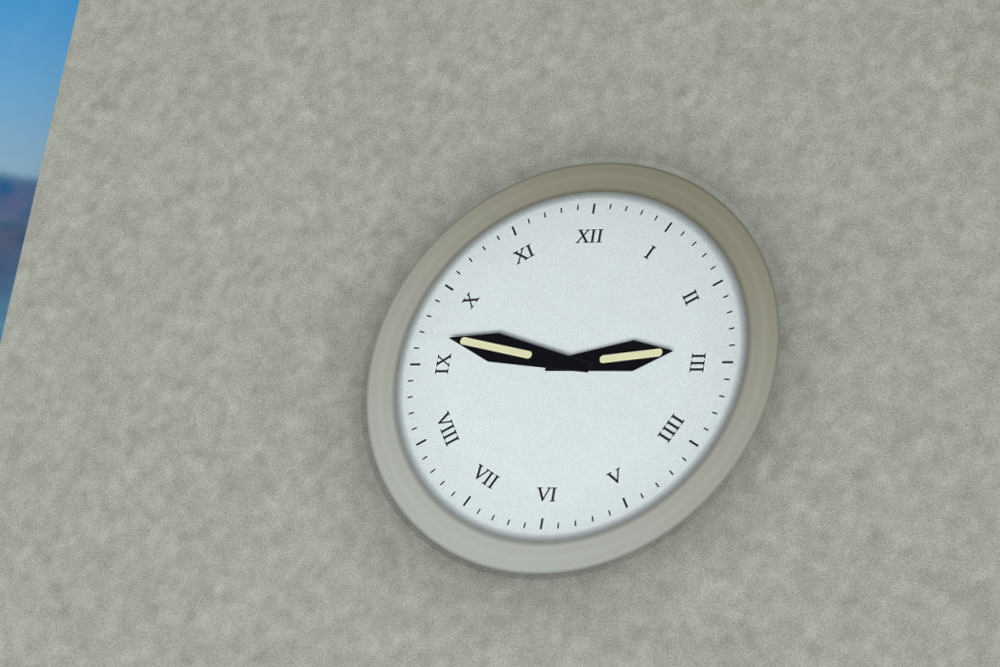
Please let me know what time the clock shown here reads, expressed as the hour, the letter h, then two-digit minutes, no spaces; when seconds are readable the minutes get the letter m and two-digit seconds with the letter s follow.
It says 2h47
